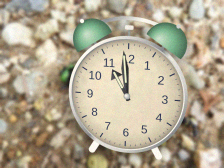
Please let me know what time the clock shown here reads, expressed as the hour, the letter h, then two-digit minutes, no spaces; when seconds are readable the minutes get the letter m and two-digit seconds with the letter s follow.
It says 10h59
